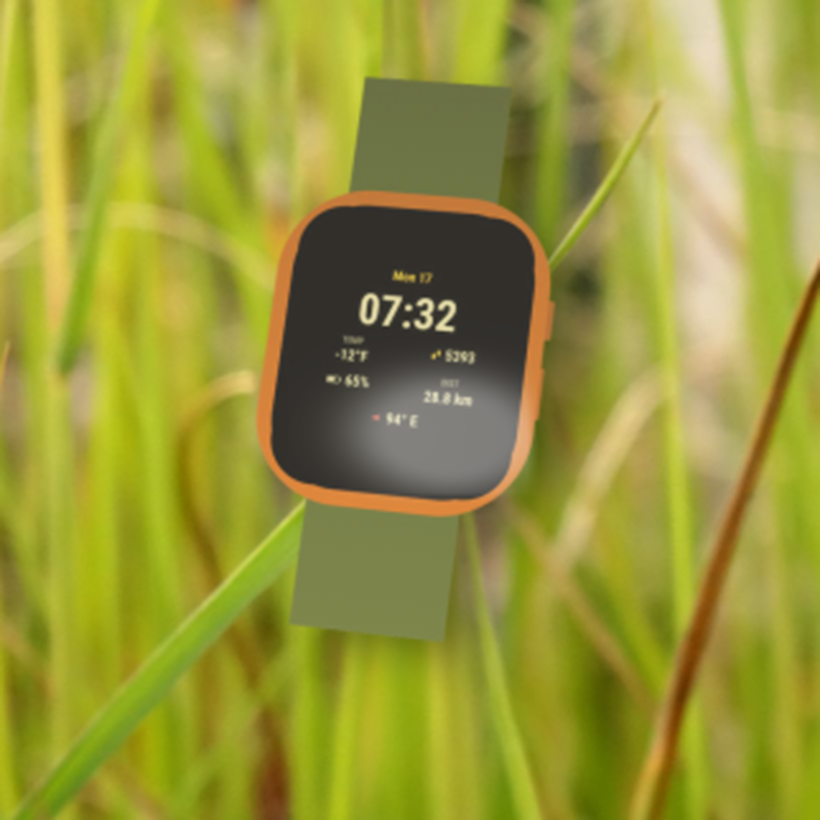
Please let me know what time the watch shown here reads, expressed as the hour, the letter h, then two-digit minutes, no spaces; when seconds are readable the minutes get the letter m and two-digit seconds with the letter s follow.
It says 7h32
